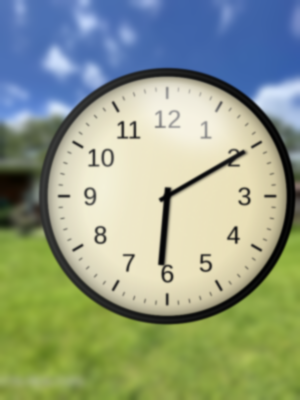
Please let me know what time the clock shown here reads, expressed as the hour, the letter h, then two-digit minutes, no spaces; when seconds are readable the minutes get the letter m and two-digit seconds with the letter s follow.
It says 6h10
